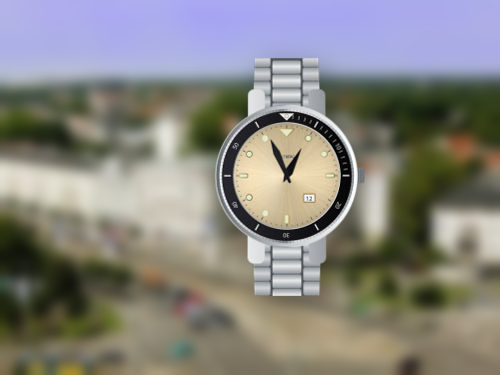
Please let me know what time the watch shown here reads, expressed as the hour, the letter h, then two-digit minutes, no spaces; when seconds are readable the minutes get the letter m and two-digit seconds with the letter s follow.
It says 12h56
